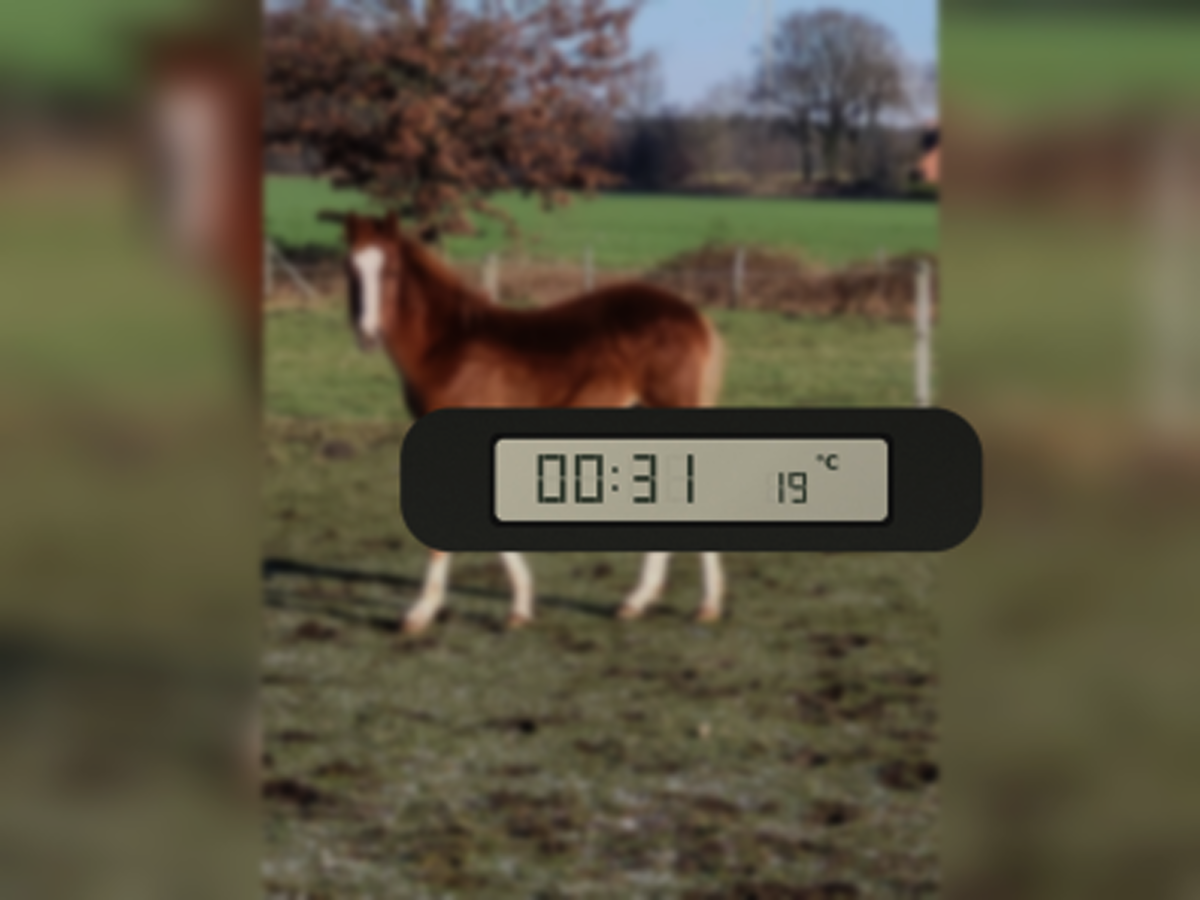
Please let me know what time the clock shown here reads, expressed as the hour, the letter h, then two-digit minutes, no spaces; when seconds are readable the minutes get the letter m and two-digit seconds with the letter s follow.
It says 0h31
